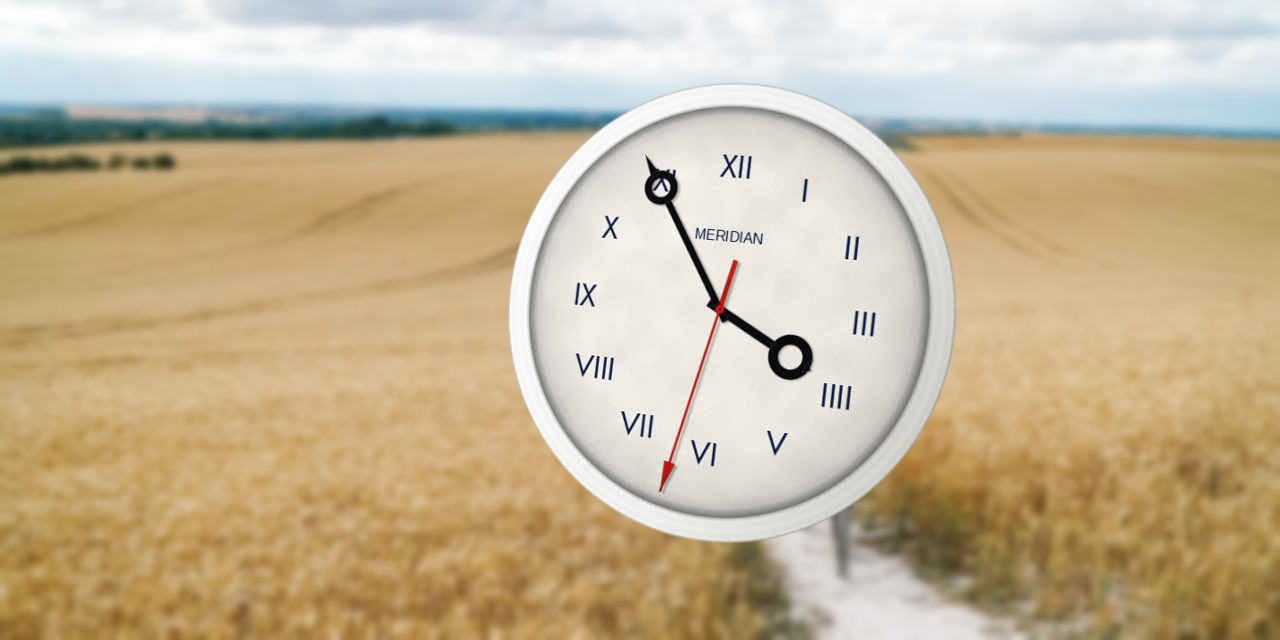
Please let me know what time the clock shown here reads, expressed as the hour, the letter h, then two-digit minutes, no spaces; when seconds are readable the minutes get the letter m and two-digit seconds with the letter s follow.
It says 3h54m32s
